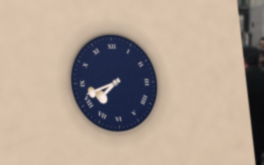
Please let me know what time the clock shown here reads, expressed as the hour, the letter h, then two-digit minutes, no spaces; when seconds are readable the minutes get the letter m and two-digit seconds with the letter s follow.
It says 7h42
